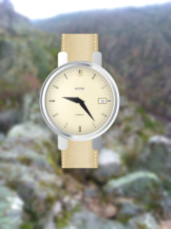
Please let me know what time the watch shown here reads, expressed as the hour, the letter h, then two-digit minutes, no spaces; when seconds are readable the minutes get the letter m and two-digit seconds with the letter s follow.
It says 9h24
